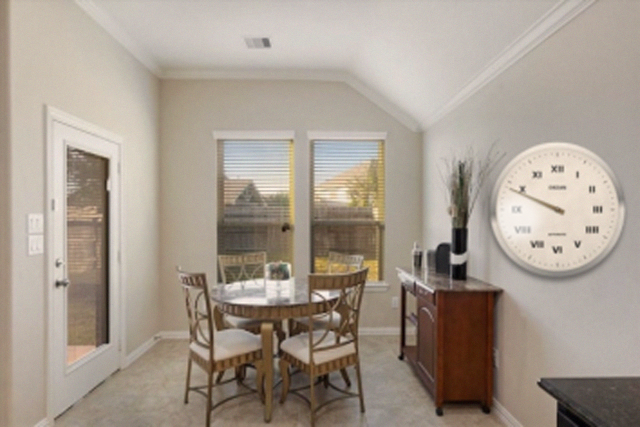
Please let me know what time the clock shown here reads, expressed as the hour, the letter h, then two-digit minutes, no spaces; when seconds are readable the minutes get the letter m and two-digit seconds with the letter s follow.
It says 9h49
